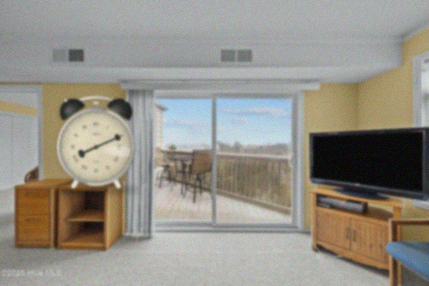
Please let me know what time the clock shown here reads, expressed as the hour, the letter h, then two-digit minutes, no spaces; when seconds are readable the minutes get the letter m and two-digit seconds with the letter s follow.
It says 8h11
